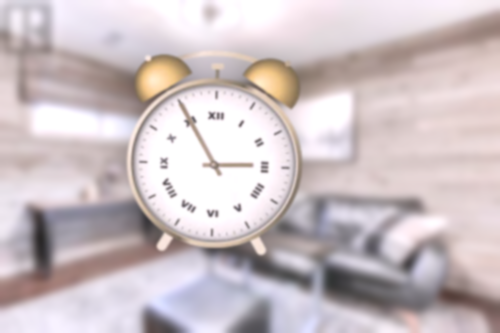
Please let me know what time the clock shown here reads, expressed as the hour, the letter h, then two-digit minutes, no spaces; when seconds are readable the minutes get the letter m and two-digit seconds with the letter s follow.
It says 2h55
